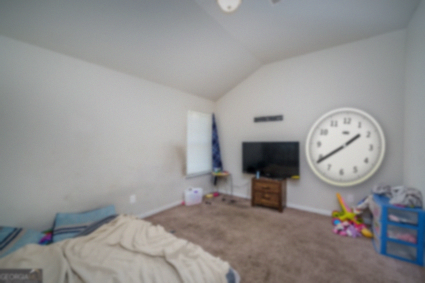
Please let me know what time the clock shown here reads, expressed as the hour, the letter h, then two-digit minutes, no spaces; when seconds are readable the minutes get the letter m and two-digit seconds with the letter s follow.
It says 1h39
